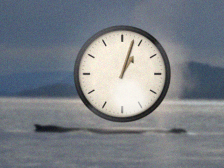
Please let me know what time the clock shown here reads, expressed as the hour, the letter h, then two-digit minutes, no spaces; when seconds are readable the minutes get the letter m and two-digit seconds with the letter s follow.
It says 1h03
